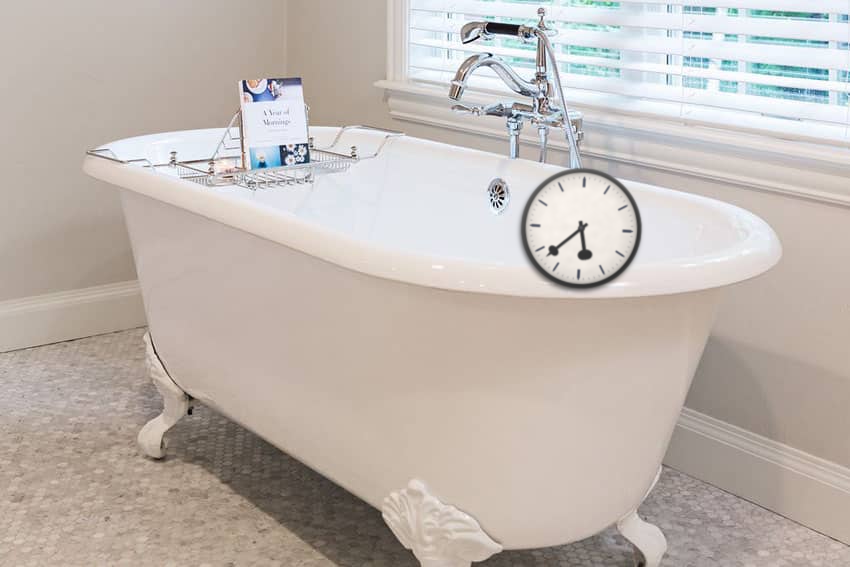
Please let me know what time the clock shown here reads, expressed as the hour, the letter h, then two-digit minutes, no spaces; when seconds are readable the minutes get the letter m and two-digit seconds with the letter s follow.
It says 5h38
